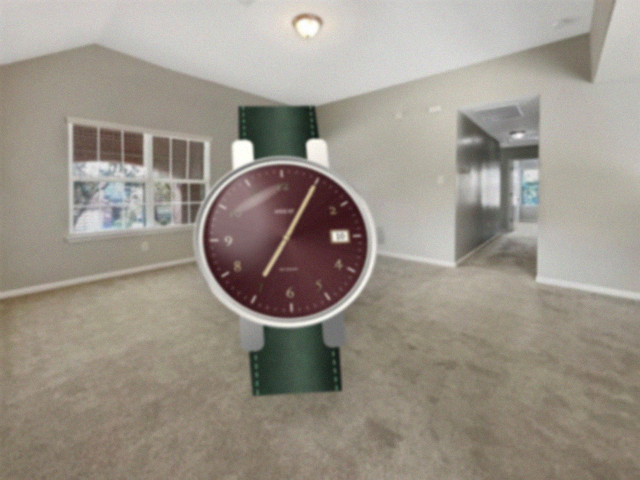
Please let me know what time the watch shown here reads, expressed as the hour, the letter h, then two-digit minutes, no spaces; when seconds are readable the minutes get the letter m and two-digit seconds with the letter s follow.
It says 7h05
